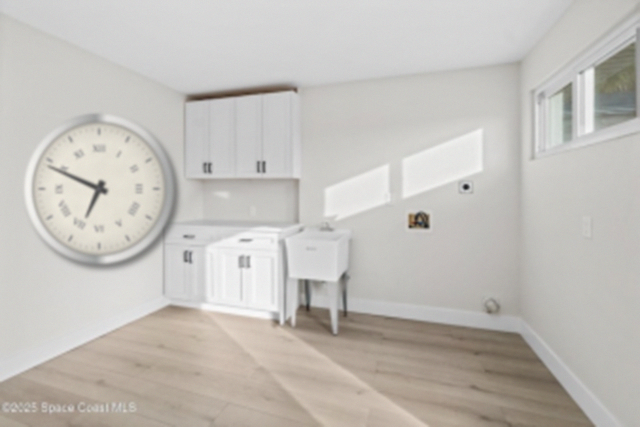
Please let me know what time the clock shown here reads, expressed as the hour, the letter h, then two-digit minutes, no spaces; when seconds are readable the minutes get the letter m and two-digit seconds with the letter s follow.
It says 6h49
